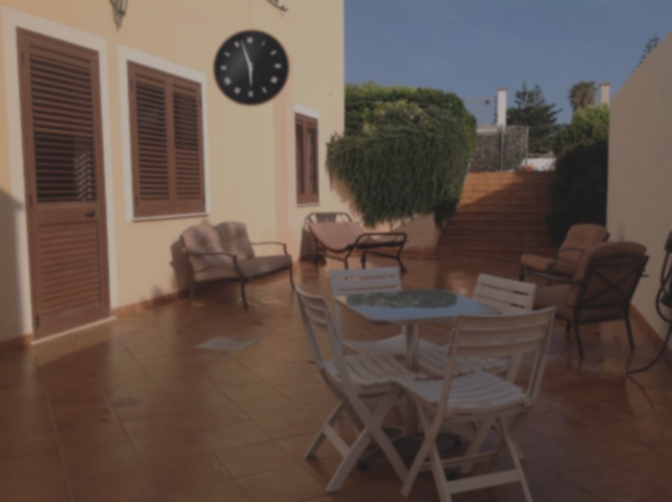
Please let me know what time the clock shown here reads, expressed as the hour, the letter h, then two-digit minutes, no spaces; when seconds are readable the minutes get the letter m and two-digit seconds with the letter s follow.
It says 5h57
